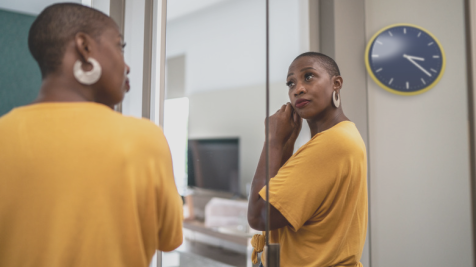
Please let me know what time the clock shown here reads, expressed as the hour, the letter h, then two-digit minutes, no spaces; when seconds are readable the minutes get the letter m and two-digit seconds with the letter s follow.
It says 3h22
